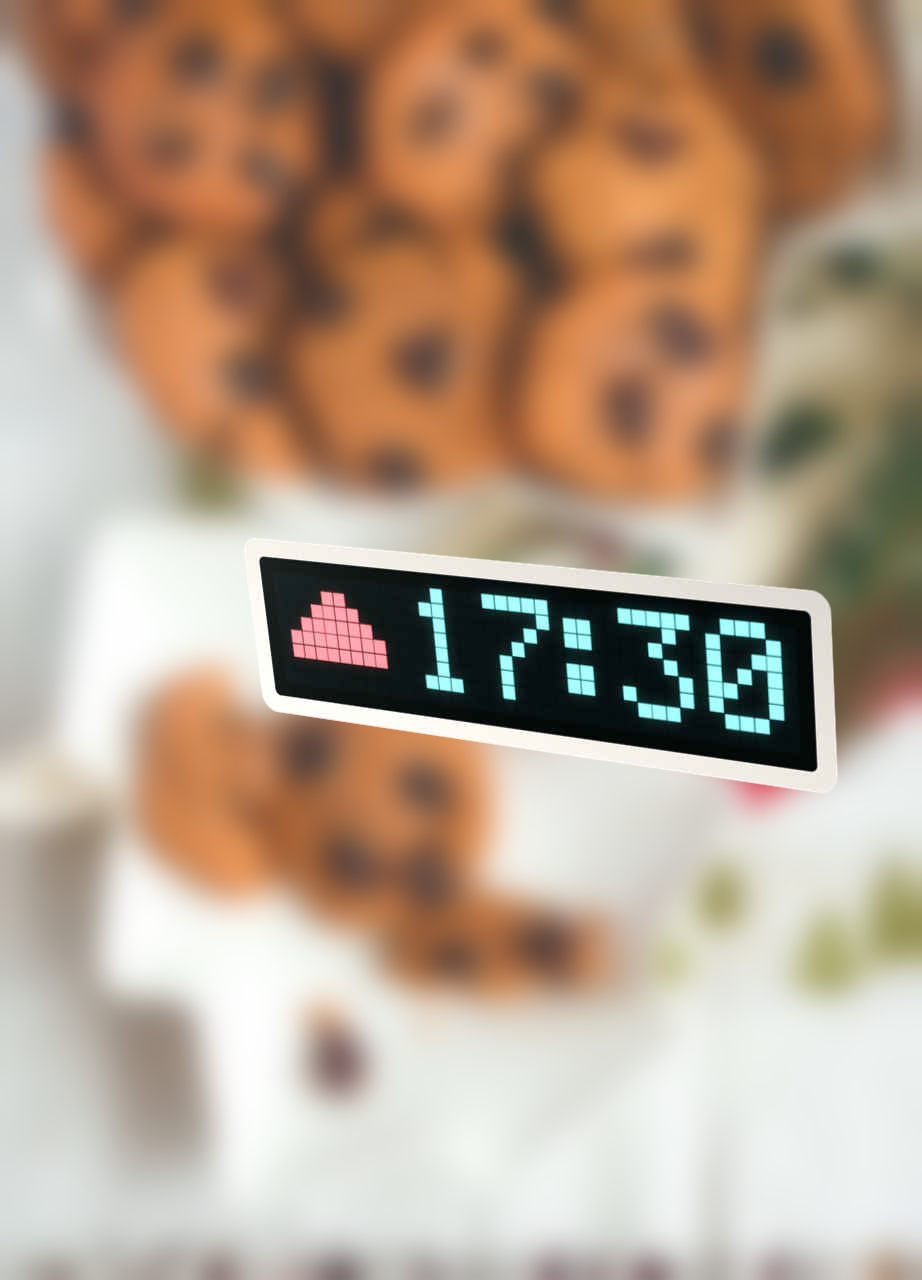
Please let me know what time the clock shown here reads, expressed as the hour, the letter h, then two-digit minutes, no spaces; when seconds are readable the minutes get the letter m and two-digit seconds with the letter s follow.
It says 17h30
